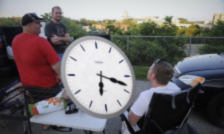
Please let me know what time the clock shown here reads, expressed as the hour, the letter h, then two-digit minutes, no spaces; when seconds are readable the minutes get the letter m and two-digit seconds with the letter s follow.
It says 6h18
